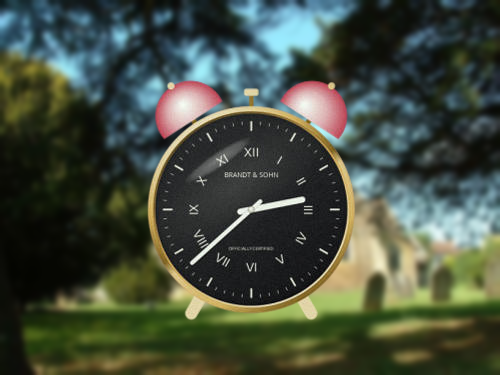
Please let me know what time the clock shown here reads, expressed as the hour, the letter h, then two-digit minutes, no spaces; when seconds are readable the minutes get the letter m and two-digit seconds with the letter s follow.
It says 2h38
